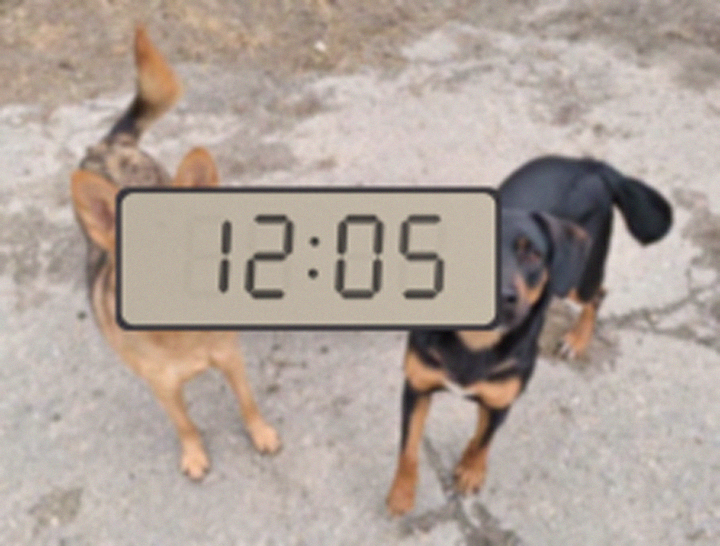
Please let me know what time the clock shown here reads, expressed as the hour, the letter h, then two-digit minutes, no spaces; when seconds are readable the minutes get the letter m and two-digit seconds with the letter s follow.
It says 12h05
